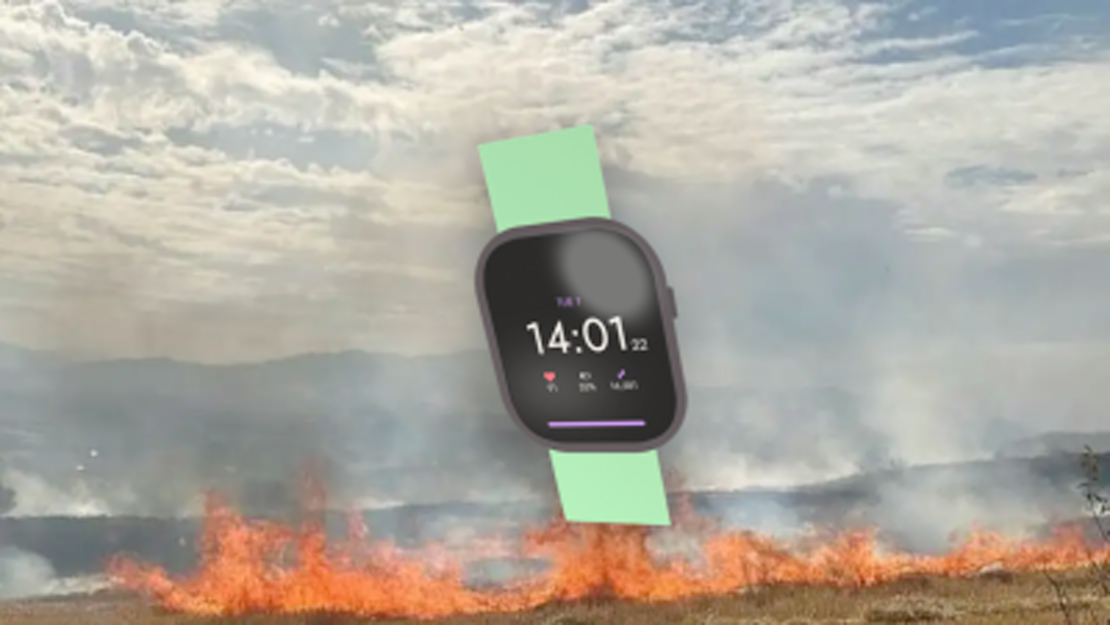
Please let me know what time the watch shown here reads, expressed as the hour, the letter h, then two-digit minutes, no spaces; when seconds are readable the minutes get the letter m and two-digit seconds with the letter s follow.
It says 14h01
